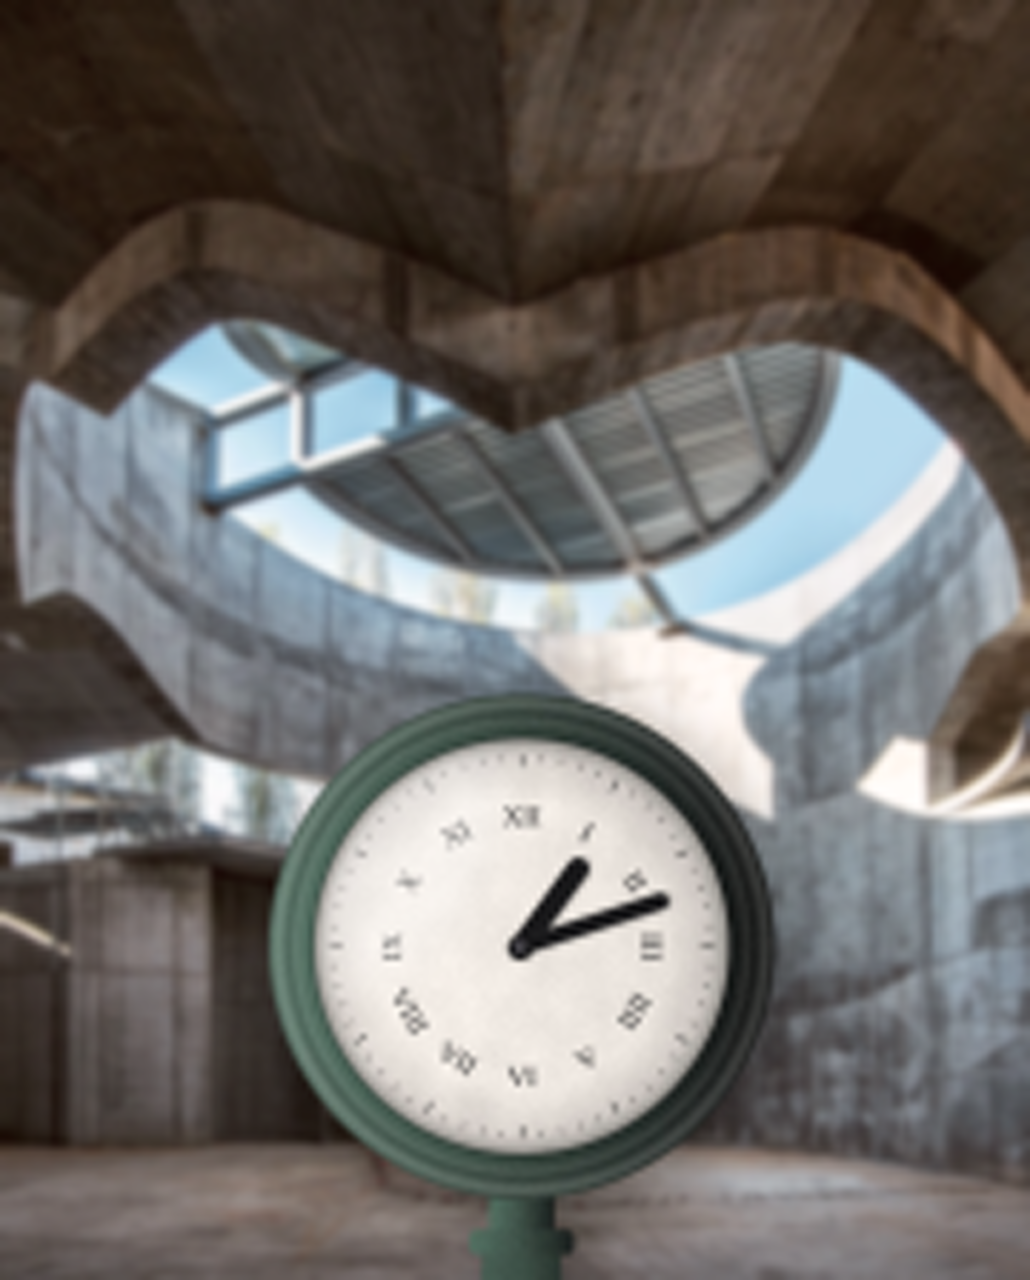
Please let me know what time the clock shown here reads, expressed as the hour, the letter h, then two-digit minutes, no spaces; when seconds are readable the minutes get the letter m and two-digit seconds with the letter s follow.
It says 1h12
